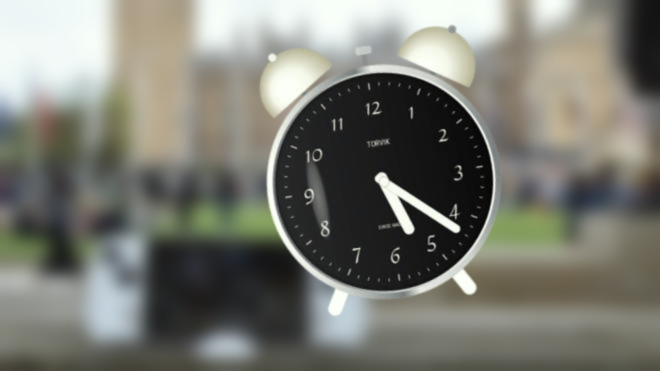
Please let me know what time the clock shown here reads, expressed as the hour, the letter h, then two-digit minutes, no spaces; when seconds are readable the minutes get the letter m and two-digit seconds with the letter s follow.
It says 5h22
